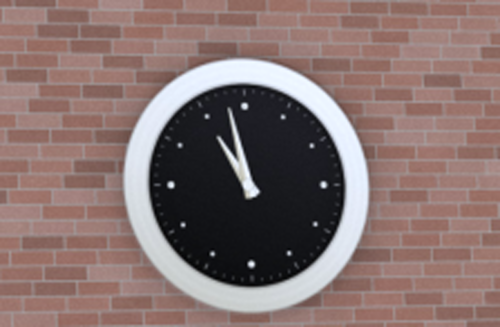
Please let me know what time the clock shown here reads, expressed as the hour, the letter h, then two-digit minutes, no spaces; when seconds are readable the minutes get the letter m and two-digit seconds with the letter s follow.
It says 10h58
